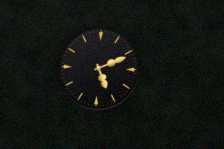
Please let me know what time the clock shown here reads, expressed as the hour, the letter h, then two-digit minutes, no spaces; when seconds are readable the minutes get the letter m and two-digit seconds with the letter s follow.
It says 5h11
